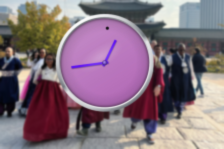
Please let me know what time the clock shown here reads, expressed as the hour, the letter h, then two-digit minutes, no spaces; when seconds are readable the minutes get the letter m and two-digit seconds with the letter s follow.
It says 12h43
